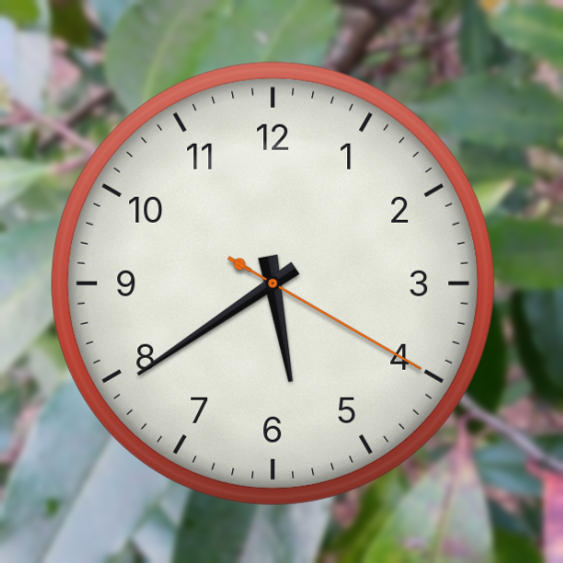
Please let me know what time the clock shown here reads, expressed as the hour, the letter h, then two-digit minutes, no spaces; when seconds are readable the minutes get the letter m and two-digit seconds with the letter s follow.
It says 5h39m20s
